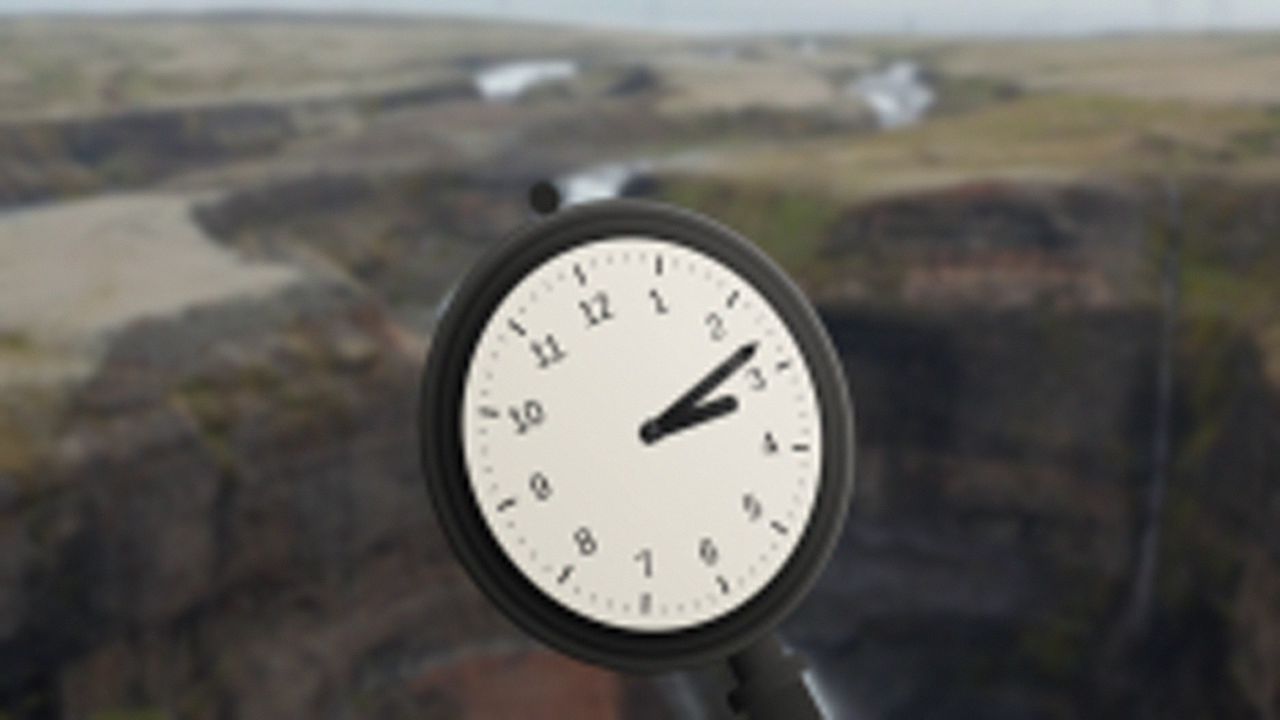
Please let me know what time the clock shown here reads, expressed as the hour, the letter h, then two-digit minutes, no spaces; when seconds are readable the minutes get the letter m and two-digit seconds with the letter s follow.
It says 3h13
